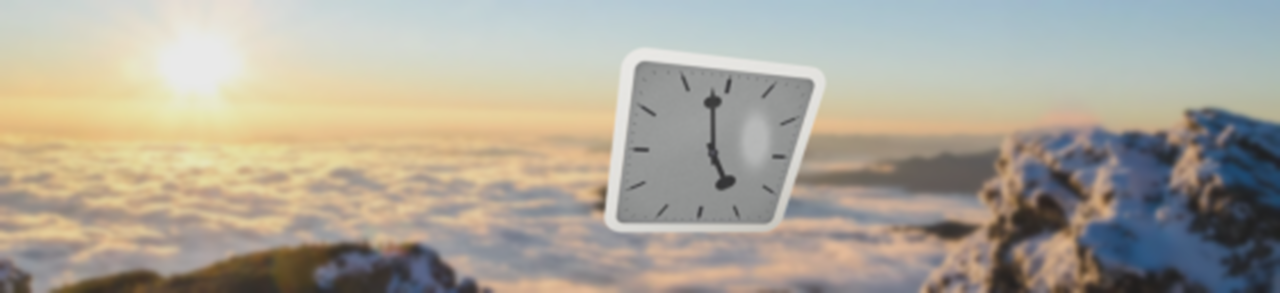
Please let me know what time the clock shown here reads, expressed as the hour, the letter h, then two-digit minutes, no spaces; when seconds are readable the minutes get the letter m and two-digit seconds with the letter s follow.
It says 4h58
